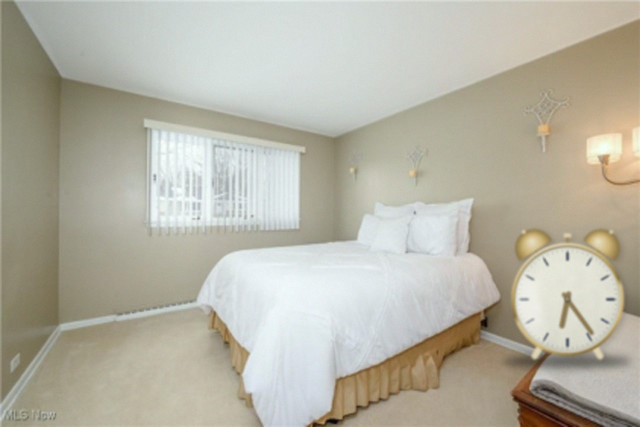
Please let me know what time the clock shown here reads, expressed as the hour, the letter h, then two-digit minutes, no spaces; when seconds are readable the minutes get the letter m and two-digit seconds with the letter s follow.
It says 6h24
